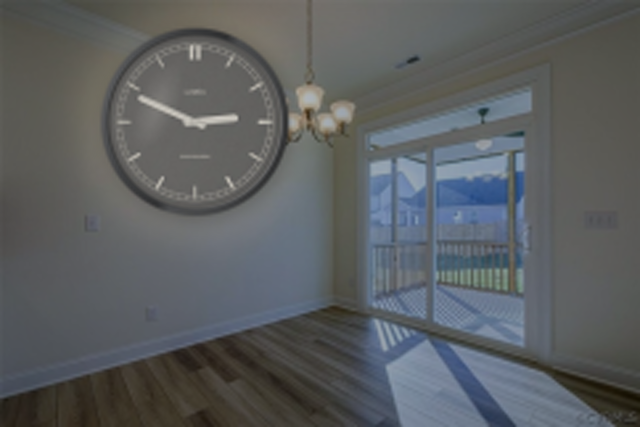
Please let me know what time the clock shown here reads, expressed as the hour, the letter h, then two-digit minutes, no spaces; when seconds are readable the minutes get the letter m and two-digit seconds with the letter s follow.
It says 2h49
